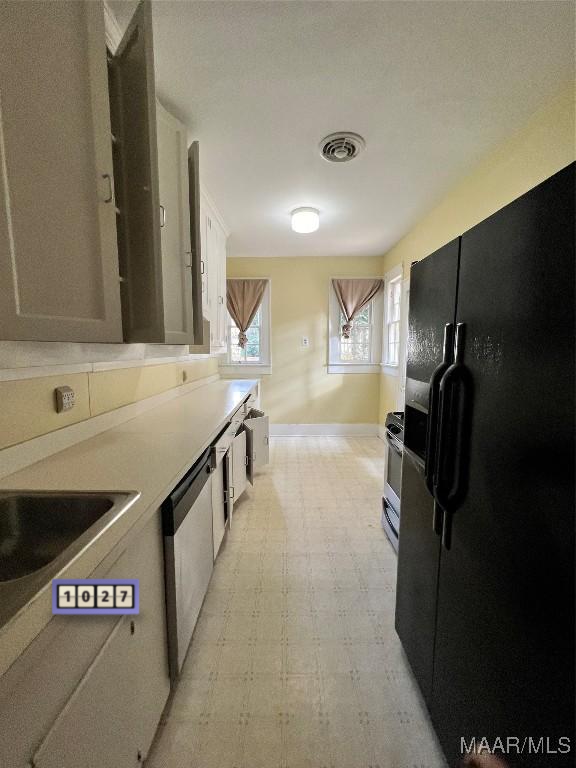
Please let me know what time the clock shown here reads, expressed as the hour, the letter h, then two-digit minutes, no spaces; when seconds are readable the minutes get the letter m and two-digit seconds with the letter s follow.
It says 10h27
